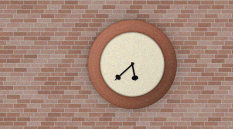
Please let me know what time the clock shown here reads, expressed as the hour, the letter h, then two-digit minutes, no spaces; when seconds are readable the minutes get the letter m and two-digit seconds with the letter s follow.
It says 5h38
